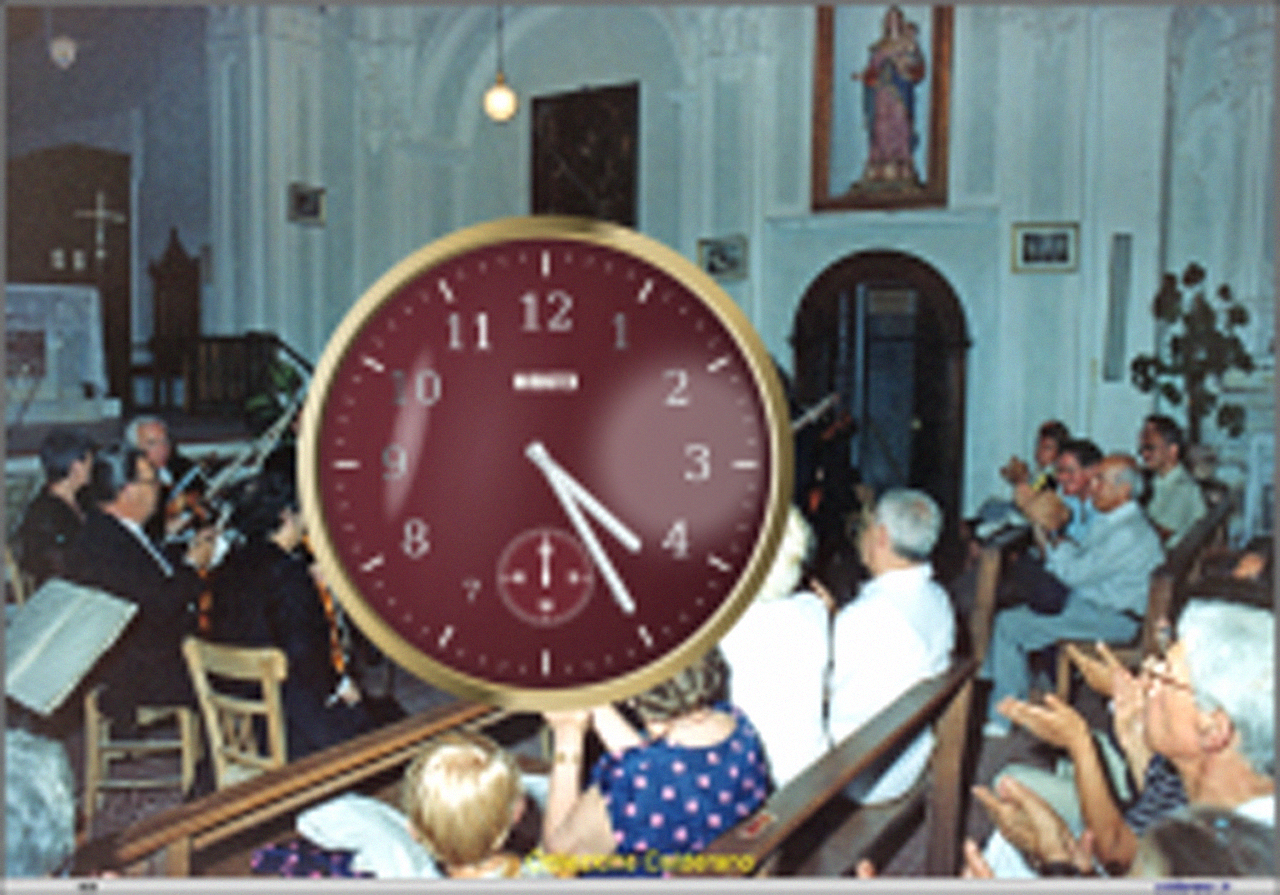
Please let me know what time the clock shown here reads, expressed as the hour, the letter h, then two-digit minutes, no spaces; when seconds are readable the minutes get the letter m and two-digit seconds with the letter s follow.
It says 4h25
